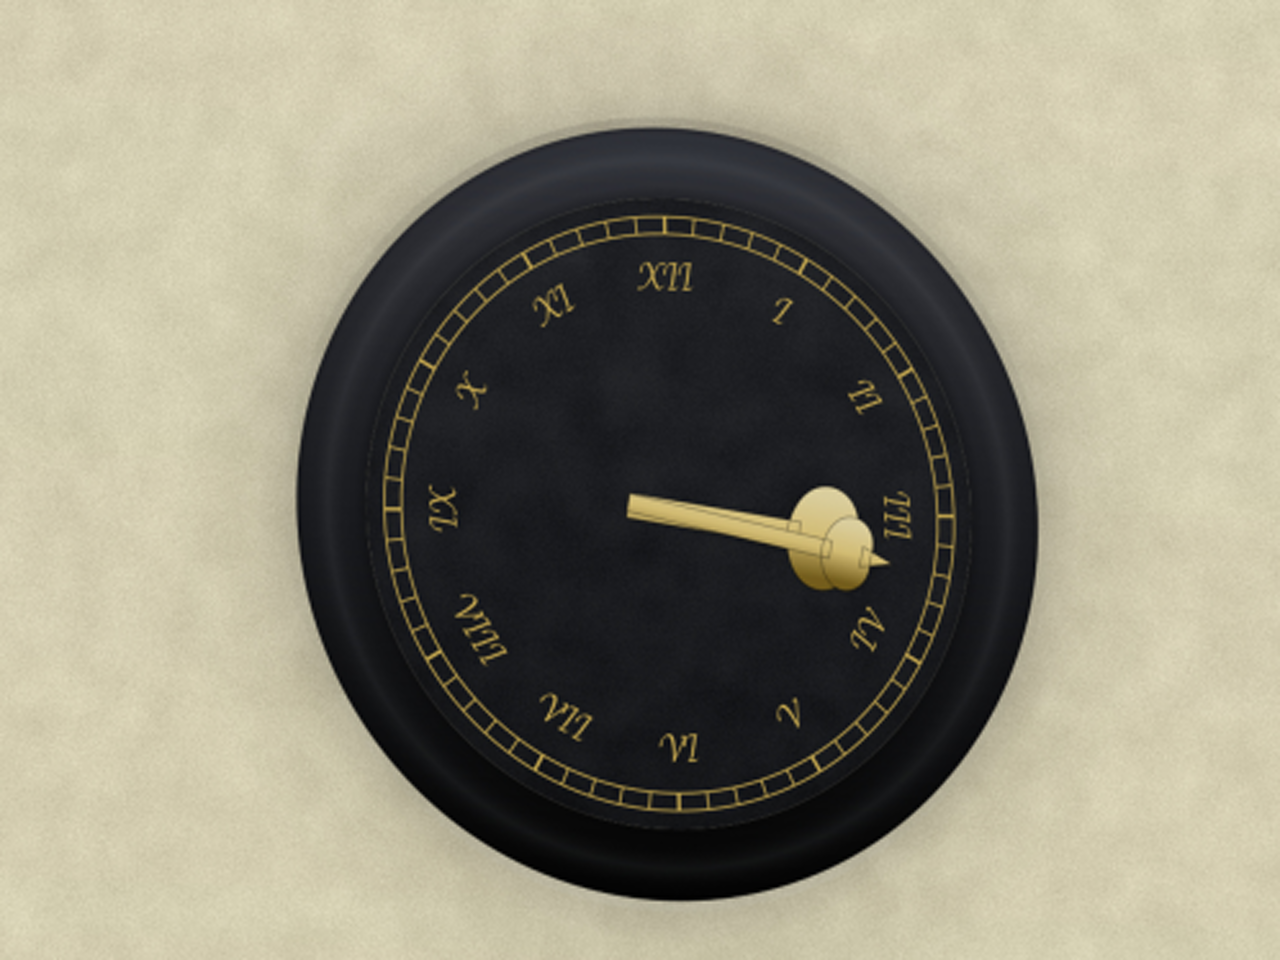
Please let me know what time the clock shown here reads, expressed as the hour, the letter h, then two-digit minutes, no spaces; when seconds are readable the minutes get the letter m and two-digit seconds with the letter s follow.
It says 3h17
